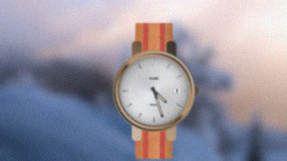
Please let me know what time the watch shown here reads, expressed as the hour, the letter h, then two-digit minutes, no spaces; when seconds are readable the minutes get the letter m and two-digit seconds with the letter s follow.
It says 4h27
